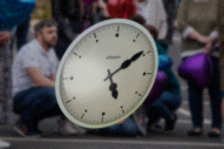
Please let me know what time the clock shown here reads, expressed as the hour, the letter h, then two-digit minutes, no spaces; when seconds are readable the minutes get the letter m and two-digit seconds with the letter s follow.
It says 5h09
